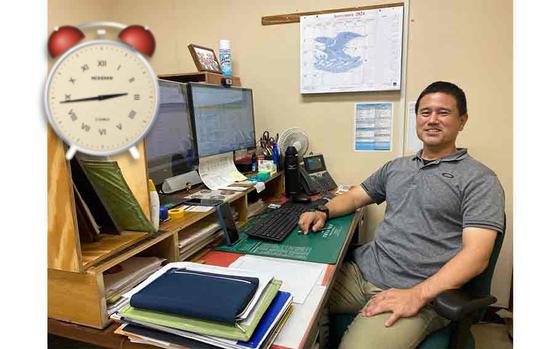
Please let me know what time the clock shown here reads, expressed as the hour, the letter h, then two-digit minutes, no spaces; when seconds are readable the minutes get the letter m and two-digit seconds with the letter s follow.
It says 2h44
